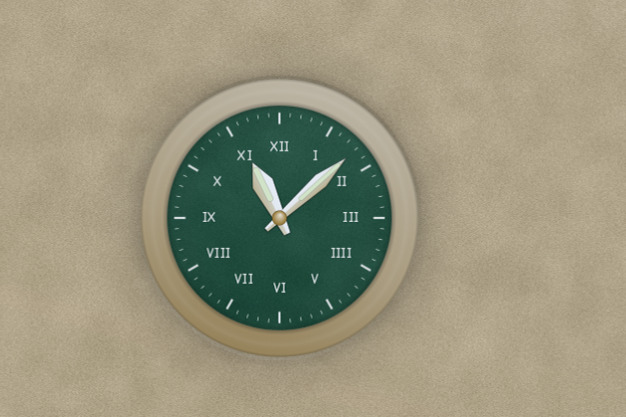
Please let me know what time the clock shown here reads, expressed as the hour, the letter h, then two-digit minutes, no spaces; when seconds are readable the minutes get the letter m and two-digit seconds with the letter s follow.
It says 11h08
